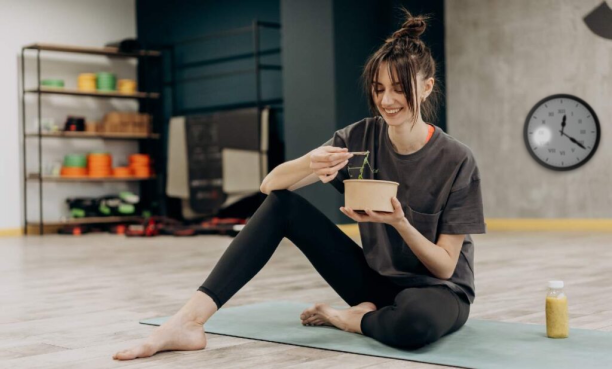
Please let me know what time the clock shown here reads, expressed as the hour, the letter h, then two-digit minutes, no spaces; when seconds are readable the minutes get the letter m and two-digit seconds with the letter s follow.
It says 12h21
